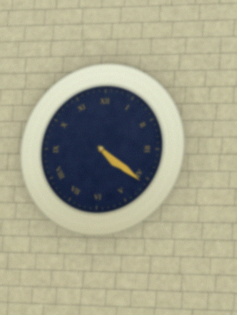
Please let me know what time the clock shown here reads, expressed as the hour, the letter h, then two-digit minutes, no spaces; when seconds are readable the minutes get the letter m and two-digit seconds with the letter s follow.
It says 4h21
